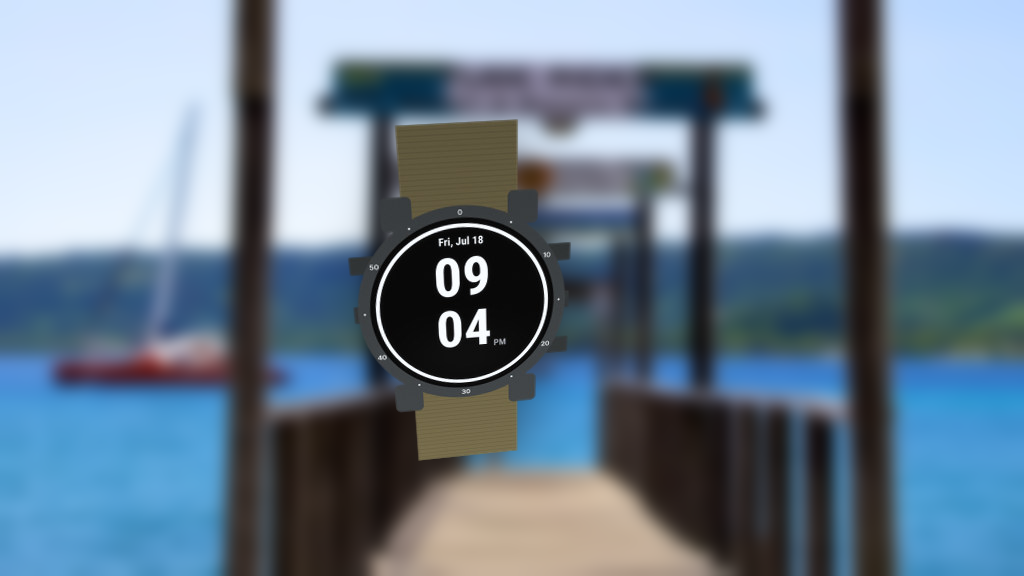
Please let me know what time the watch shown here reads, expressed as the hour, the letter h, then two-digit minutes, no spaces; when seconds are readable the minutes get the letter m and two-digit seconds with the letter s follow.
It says 9h04
